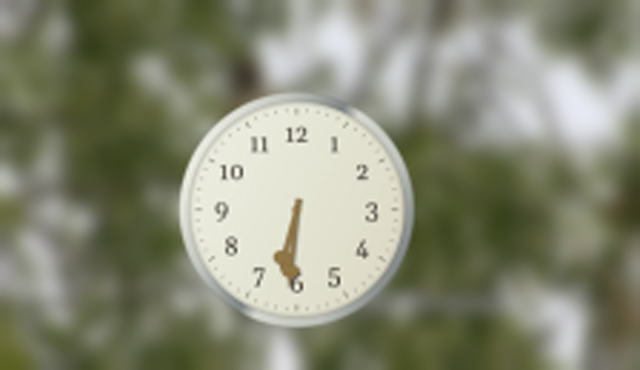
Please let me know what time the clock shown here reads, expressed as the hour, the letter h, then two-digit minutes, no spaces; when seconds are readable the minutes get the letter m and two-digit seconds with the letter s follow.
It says 6h31
